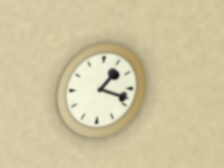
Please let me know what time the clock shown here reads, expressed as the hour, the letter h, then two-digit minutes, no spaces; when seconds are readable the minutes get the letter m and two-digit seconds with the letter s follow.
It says 1h18
